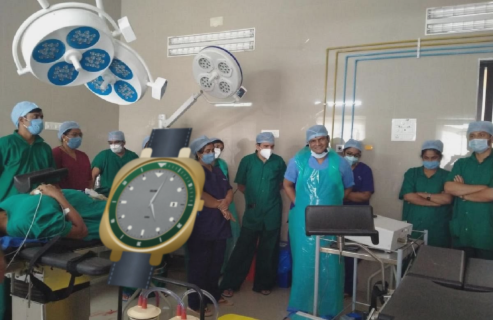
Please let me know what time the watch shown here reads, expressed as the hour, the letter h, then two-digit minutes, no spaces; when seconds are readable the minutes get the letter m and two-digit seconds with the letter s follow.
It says 5h03
